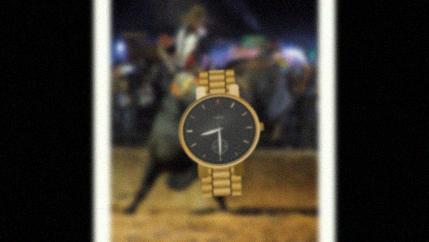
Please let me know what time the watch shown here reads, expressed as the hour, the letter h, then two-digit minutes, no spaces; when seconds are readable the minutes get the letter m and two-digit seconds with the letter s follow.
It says 8h30
